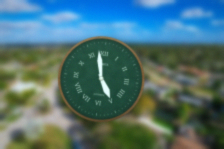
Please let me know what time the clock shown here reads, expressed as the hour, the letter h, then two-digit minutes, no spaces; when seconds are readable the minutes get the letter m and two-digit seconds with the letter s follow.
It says 4h58
